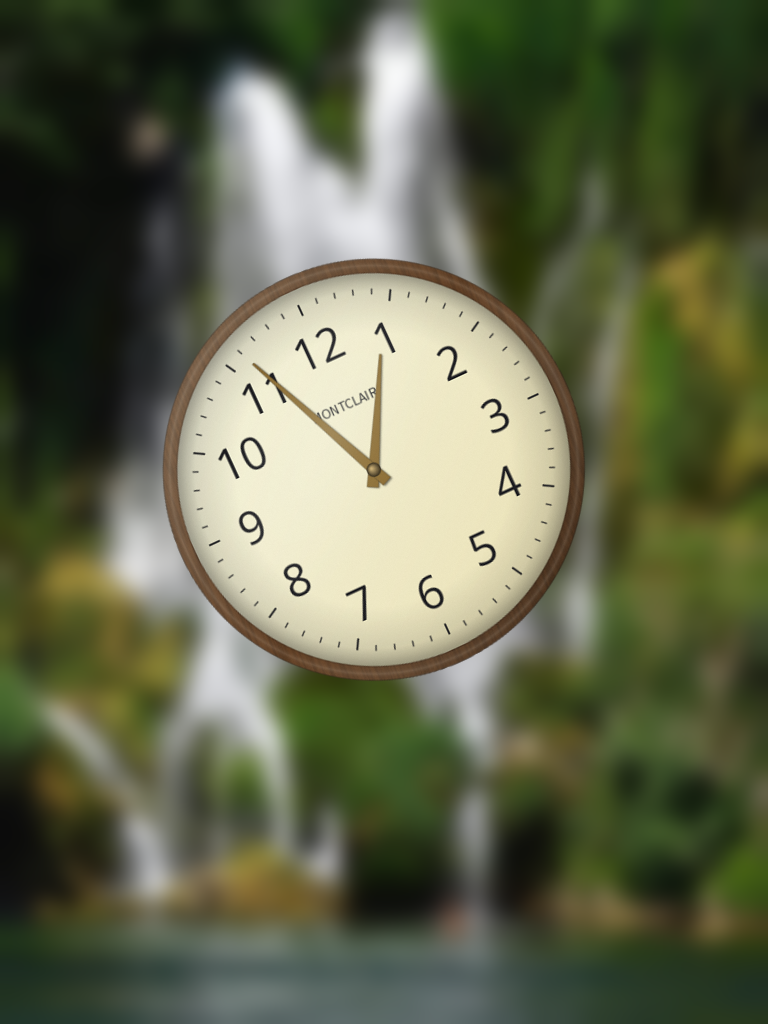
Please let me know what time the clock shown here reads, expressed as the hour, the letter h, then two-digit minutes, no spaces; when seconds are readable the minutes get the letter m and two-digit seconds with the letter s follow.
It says 12h56
